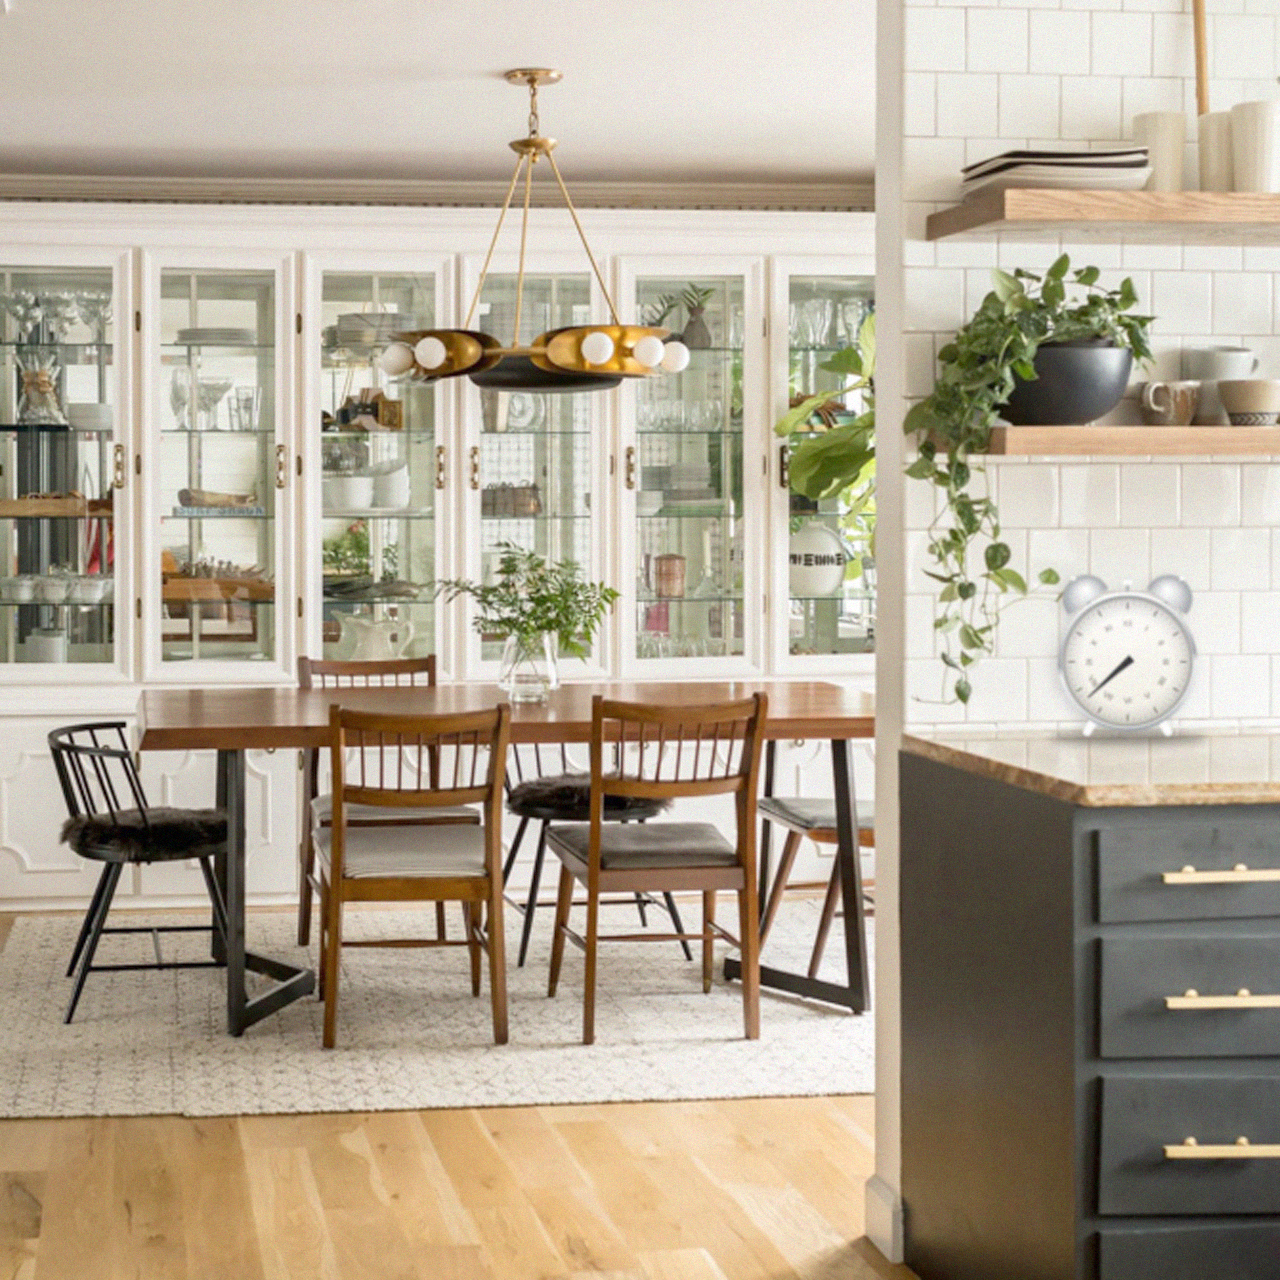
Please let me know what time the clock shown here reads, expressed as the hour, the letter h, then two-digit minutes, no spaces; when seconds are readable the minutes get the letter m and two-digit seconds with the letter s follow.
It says 7h38
